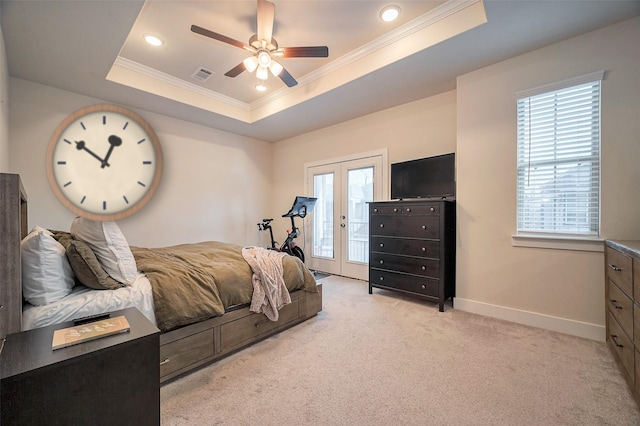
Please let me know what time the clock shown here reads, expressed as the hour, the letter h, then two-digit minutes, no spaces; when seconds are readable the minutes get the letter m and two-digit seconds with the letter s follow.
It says 12h51
